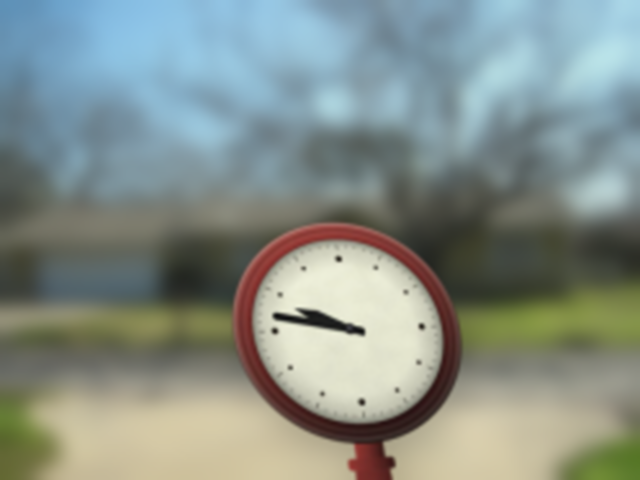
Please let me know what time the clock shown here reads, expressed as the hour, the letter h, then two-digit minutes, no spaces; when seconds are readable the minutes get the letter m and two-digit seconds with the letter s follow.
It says 9h47
